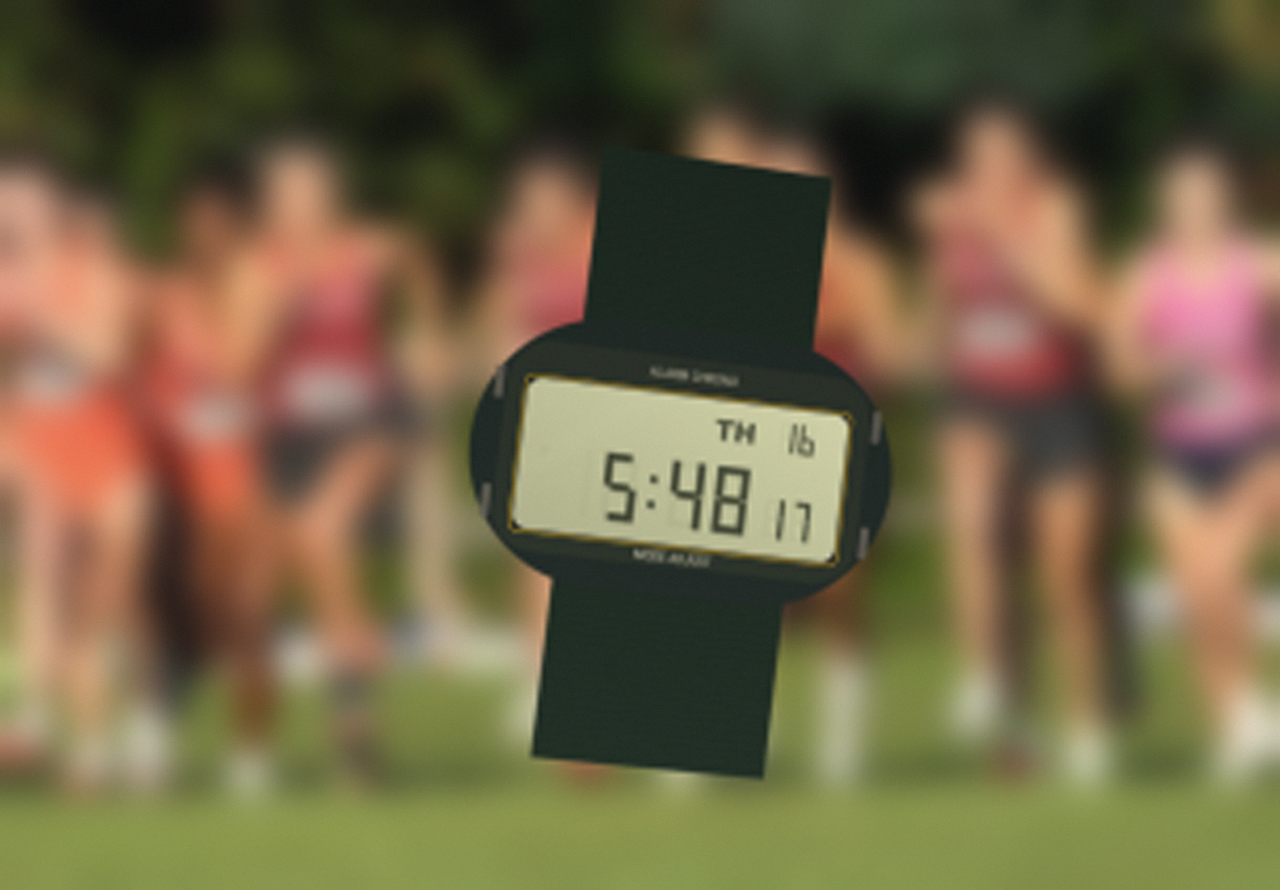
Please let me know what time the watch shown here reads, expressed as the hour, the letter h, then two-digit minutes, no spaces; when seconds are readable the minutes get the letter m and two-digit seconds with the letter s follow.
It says 5h48m17s
